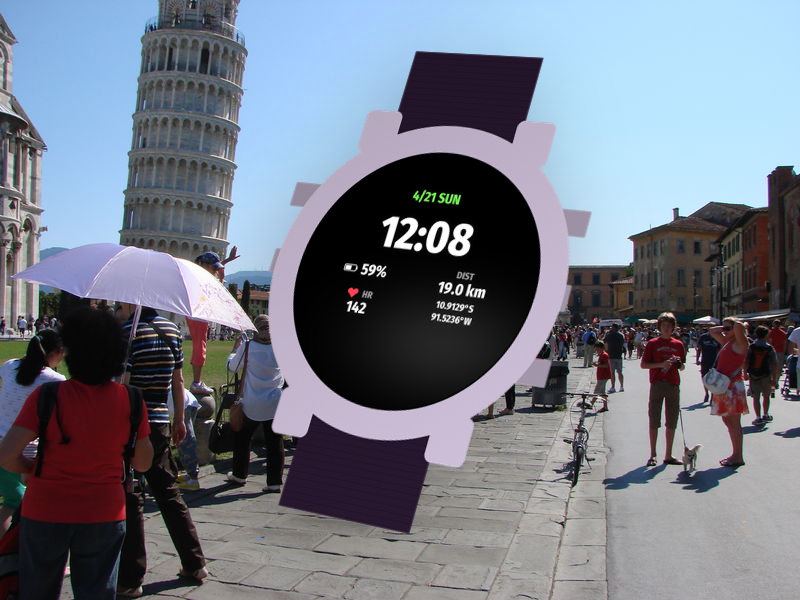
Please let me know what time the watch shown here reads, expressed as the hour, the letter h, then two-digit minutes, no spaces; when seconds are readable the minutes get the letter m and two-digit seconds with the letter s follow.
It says 12h08
